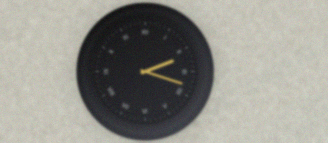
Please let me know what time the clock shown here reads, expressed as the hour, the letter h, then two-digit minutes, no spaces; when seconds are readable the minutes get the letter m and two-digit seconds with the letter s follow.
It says 2h18
